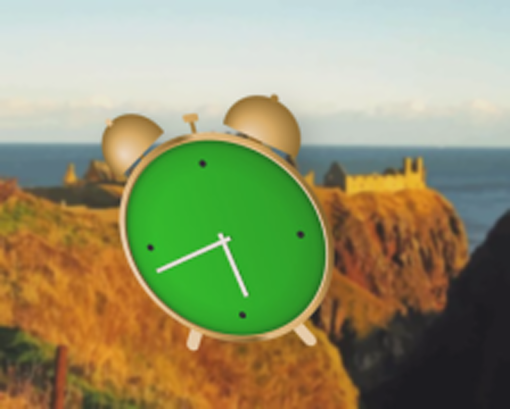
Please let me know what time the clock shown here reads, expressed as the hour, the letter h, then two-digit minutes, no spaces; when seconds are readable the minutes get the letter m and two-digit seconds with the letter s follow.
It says 5h42
